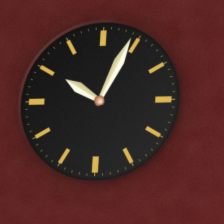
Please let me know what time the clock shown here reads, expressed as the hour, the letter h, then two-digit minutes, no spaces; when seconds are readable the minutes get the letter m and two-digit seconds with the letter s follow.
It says 10h04
